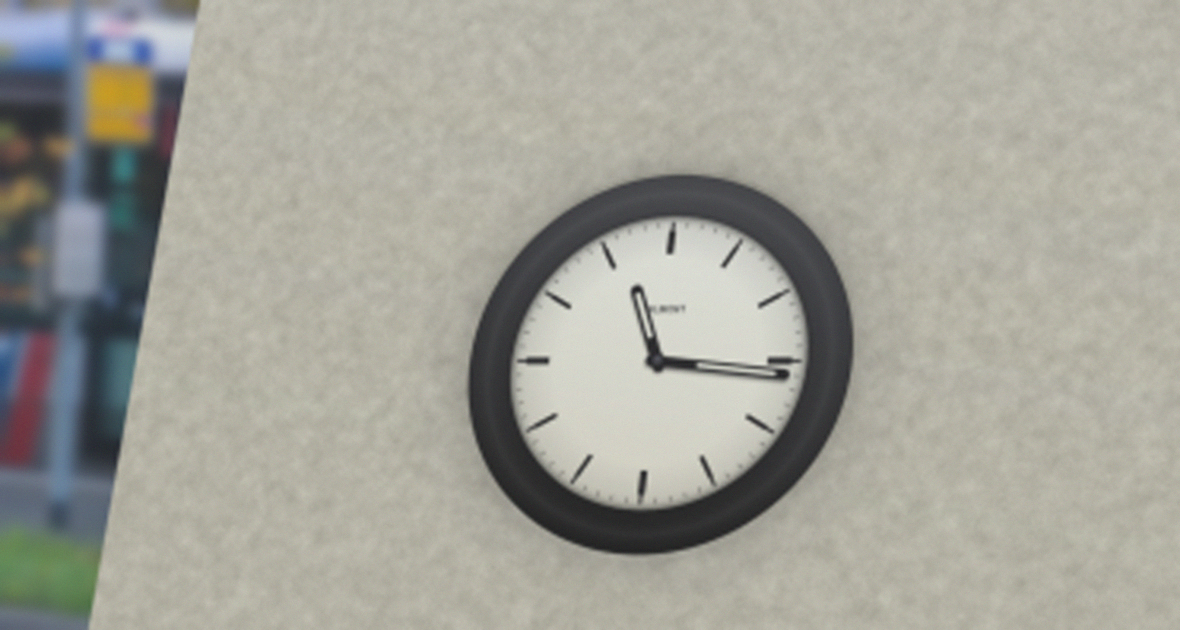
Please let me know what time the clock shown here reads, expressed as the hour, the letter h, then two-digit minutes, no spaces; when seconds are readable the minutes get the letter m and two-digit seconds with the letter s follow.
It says 11h16
